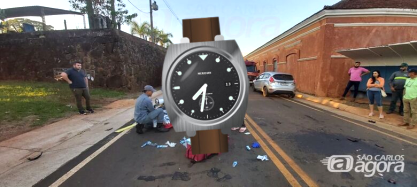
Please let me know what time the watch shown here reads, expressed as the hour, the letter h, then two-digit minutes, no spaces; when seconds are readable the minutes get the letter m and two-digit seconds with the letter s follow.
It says 7h32
